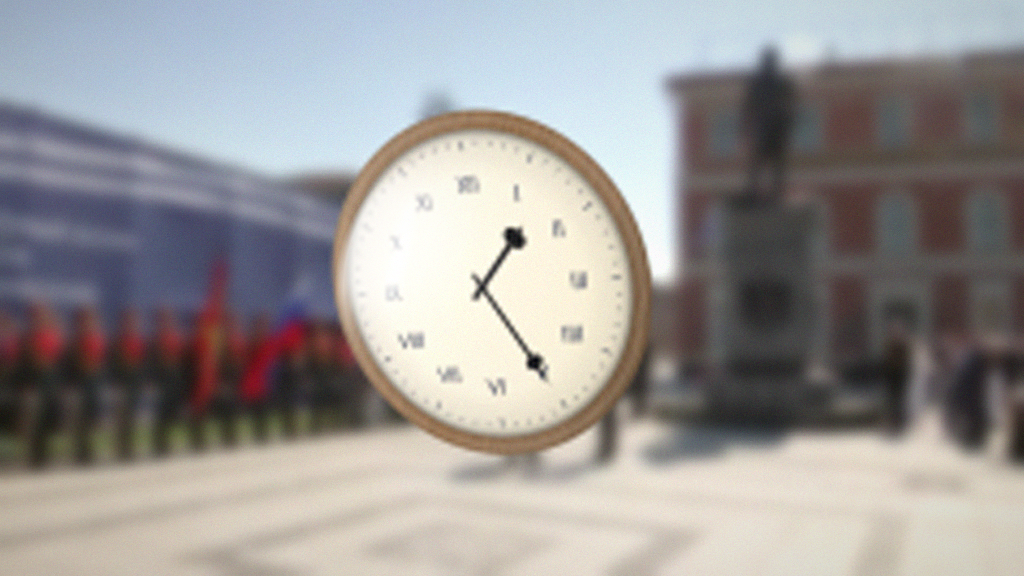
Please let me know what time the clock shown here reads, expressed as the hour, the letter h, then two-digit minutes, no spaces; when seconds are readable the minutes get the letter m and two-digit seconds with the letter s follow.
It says 1h25
